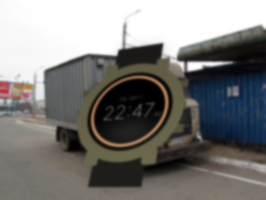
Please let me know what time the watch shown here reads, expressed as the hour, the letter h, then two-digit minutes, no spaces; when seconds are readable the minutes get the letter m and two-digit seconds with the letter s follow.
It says 22h47
